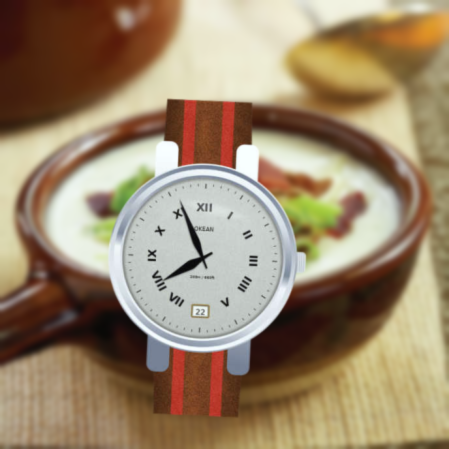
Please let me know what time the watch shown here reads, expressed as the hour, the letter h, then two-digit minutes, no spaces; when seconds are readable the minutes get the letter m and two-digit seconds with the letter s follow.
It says 7h56
